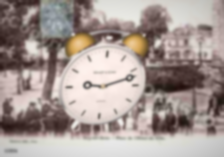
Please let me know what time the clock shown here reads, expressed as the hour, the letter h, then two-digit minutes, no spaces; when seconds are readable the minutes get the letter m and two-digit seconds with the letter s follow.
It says 9h12
